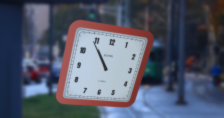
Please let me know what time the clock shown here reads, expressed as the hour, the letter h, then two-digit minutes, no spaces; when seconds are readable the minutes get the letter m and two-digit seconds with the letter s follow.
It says 10h54
